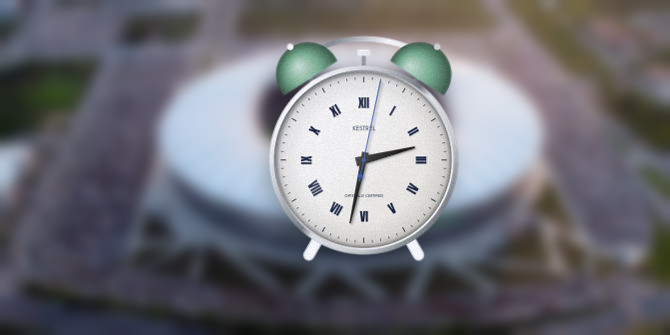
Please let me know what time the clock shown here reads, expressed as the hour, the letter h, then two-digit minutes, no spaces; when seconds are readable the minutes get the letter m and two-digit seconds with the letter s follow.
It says 2h32m02s
